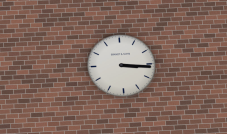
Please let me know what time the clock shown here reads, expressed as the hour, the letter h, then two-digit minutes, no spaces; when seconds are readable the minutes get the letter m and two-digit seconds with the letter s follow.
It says 3h16
